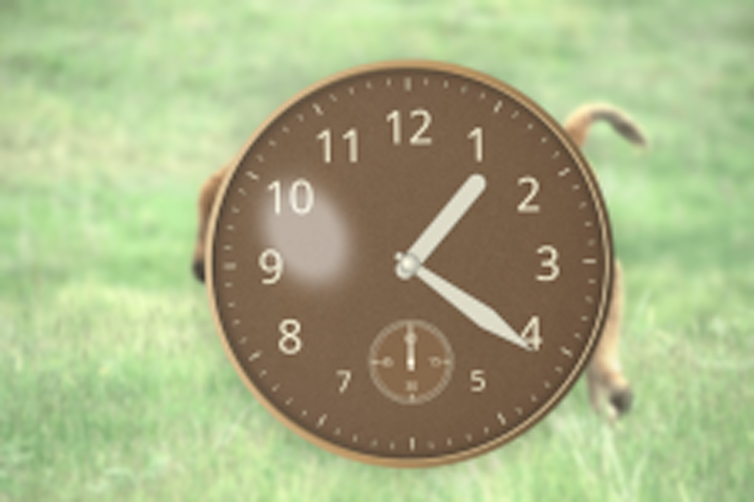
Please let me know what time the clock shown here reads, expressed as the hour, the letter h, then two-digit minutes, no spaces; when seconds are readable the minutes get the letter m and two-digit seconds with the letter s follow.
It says 1h21
